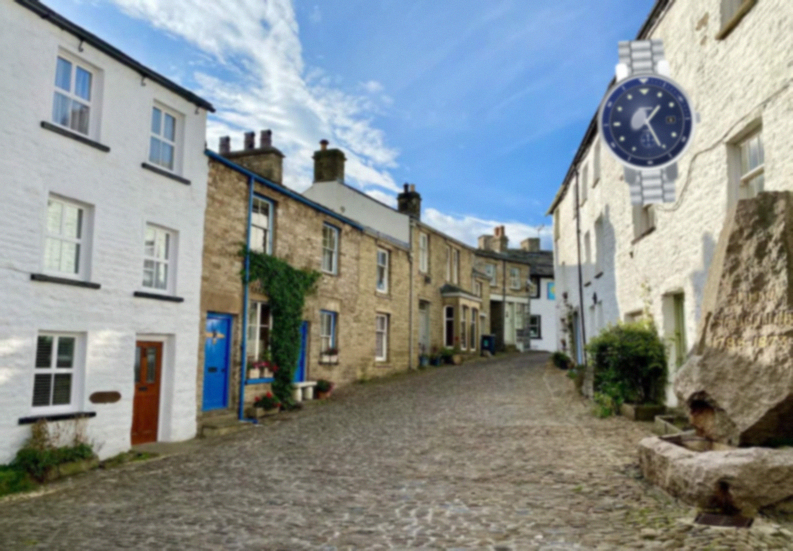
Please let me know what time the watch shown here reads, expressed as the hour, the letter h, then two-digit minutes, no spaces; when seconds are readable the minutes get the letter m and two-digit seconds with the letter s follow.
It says 1h26
